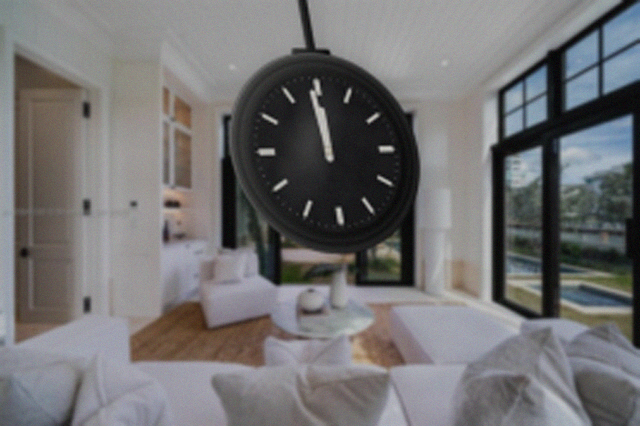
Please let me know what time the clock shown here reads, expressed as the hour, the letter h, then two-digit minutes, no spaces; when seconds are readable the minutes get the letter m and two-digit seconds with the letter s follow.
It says 11h59
